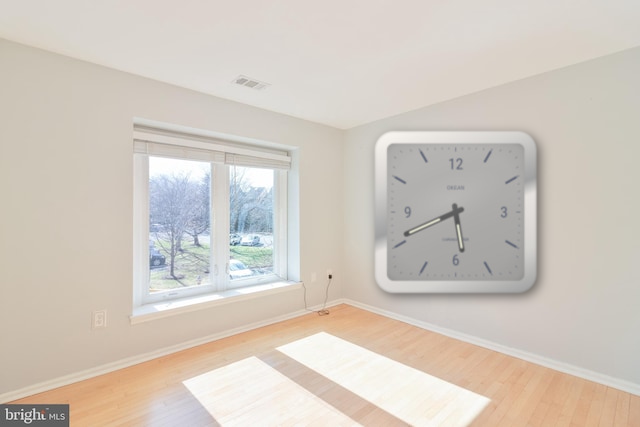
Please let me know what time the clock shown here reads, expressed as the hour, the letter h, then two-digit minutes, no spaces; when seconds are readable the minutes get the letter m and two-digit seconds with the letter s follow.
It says 5h41
